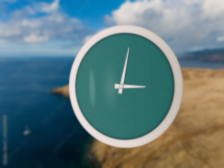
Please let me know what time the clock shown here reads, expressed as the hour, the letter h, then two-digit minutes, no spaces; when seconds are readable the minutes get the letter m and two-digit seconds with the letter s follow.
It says 3h02
